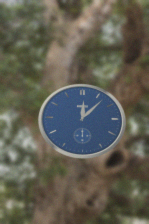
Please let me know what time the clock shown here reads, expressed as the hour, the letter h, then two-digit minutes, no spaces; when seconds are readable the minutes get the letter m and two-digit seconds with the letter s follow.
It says 12h07
